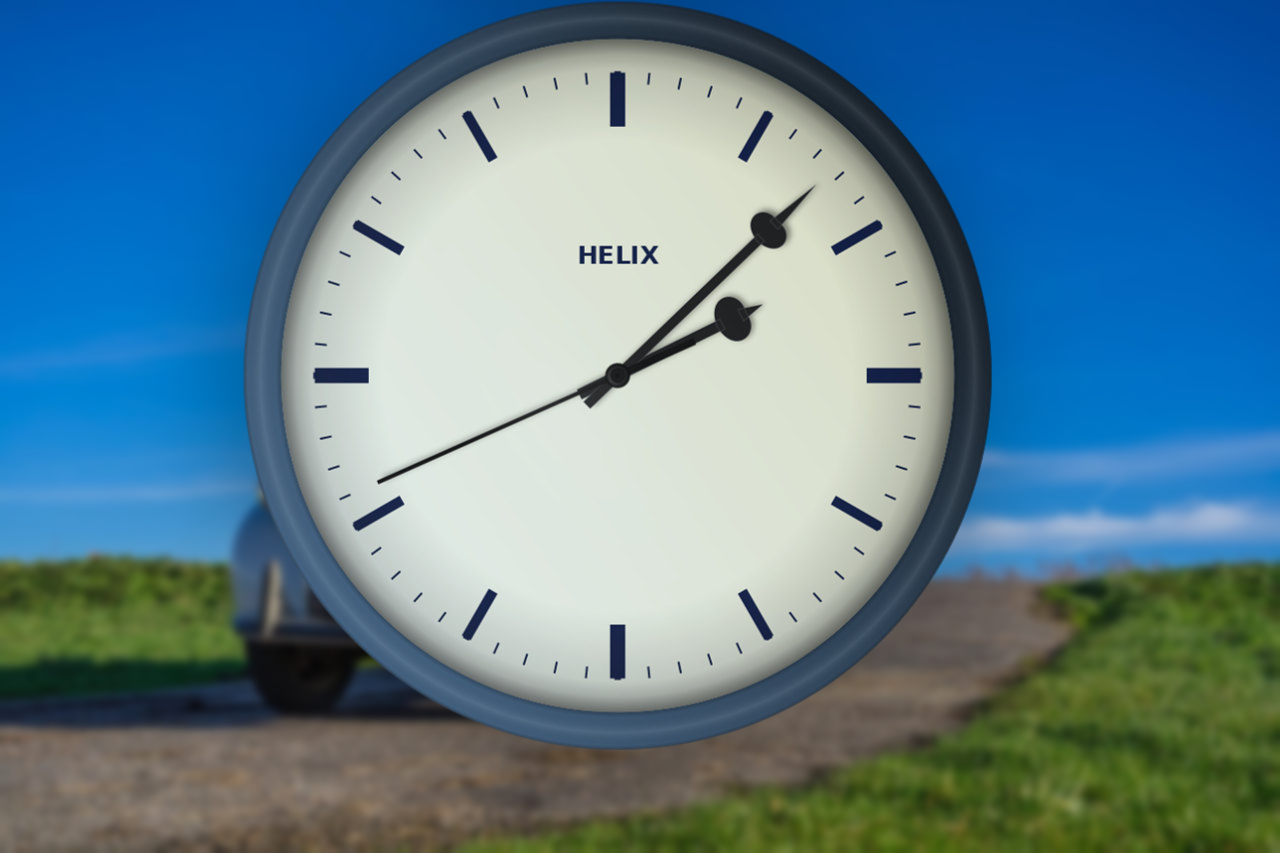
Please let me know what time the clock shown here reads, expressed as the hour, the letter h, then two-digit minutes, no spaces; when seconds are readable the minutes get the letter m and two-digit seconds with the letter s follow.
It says 2h07m41s
